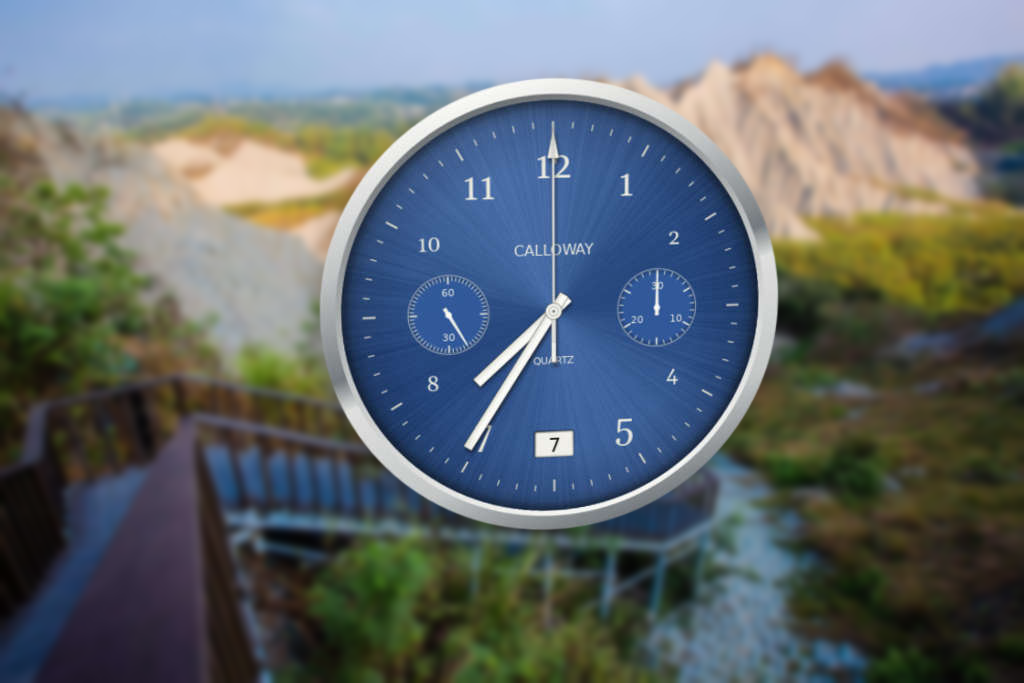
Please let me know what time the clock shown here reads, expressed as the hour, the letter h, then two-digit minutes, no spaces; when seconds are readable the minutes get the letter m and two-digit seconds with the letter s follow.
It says 7h35m25s
